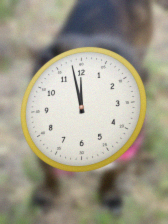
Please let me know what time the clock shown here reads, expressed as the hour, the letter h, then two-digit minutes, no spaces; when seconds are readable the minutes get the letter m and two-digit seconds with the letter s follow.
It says 11h58
